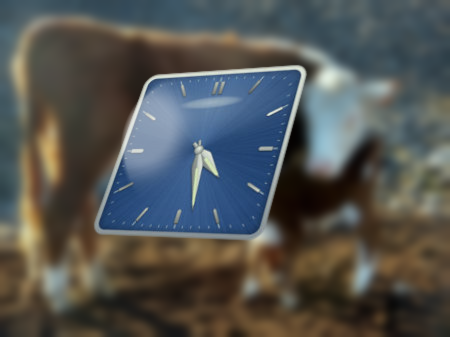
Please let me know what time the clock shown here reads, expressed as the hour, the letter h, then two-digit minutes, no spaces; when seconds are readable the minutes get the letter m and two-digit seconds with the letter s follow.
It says 4h28
